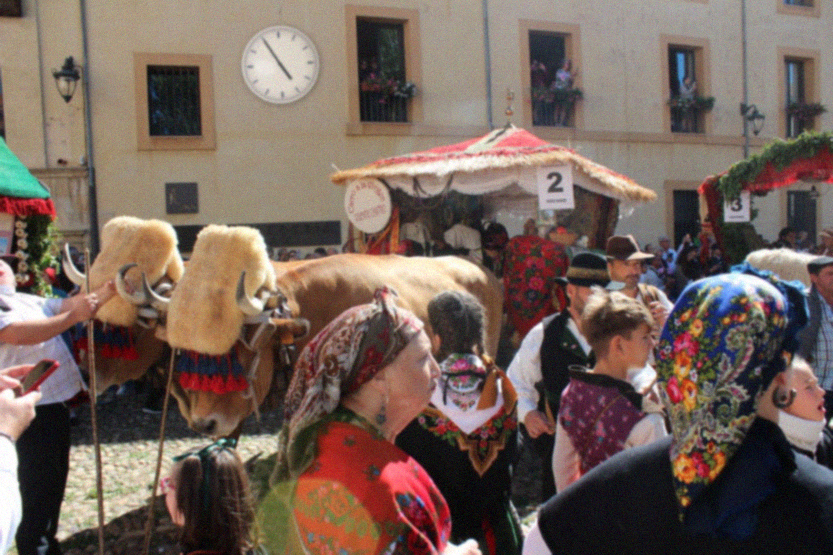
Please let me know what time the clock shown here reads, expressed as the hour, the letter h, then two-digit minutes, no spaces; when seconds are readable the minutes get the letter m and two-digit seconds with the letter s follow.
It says 4h55
